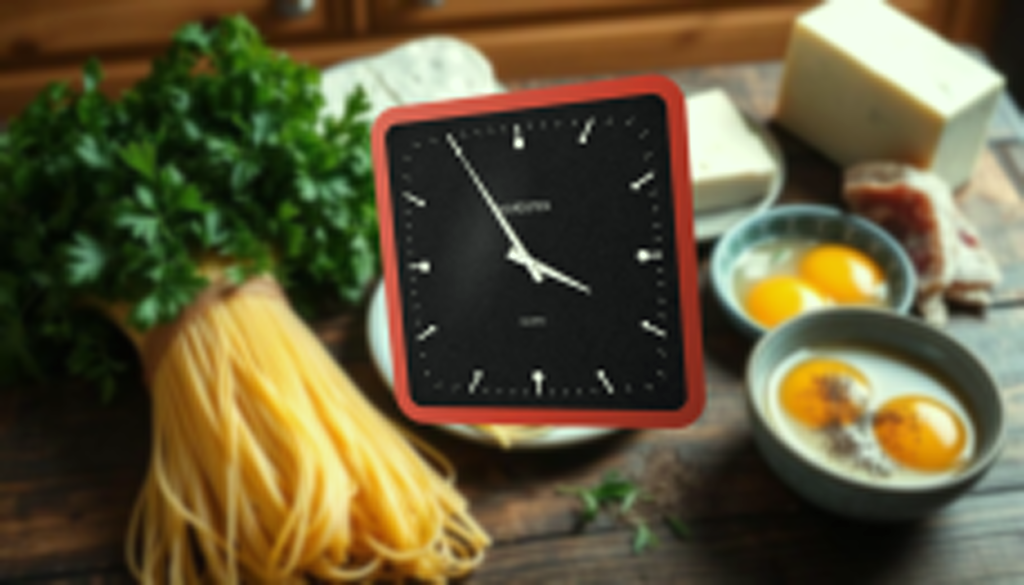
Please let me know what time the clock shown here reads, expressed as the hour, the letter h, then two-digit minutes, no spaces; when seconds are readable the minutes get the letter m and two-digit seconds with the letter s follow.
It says 3h55
